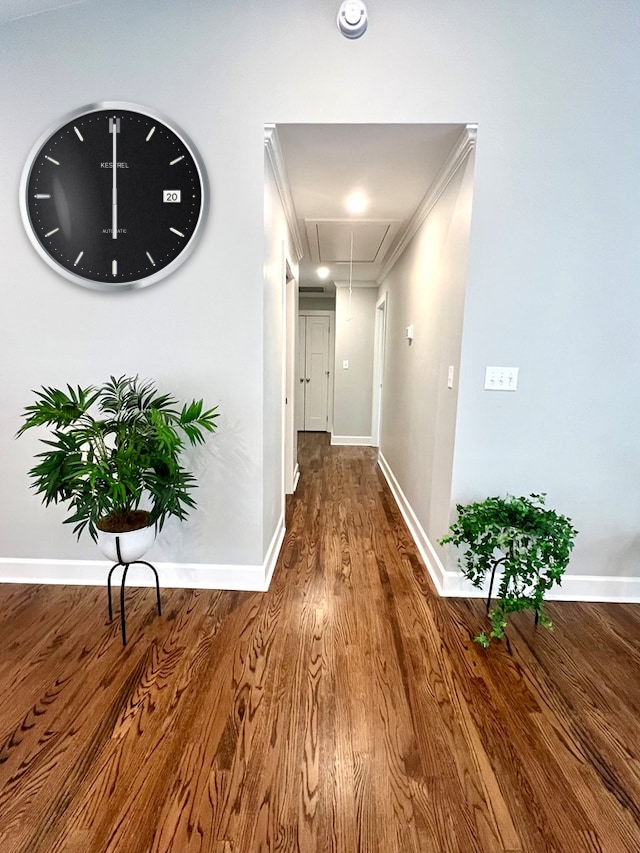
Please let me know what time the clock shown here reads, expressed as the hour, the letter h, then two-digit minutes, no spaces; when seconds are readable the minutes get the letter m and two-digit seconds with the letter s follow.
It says 6h00
